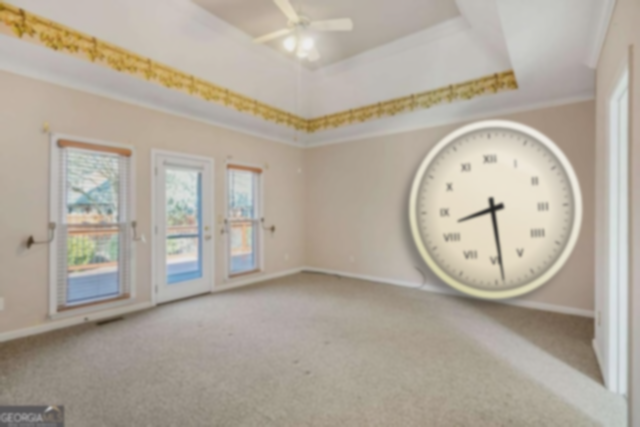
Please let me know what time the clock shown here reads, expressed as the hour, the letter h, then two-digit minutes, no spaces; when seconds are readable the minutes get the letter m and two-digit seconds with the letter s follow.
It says 8h29
